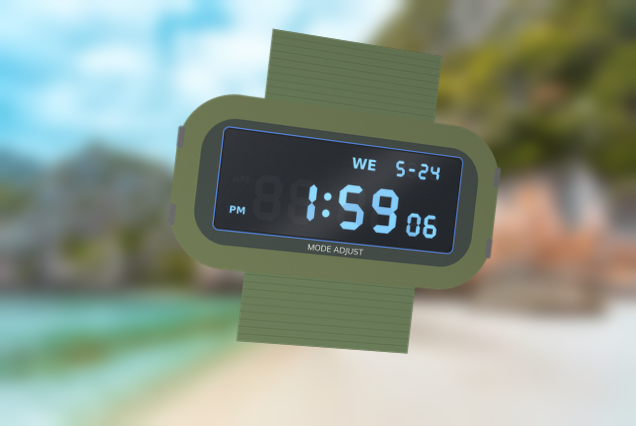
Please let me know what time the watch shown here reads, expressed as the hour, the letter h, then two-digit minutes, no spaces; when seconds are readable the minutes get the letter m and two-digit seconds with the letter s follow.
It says 1h59m06s
